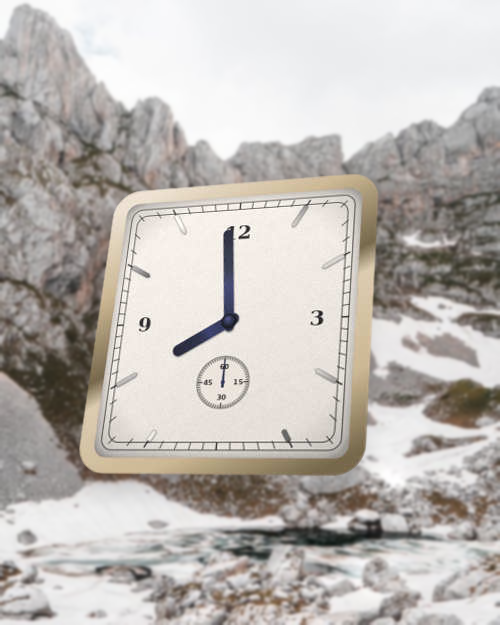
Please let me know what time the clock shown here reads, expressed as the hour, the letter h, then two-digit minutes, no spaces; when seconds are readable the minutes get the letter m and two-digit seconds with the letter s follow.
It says 7h59
